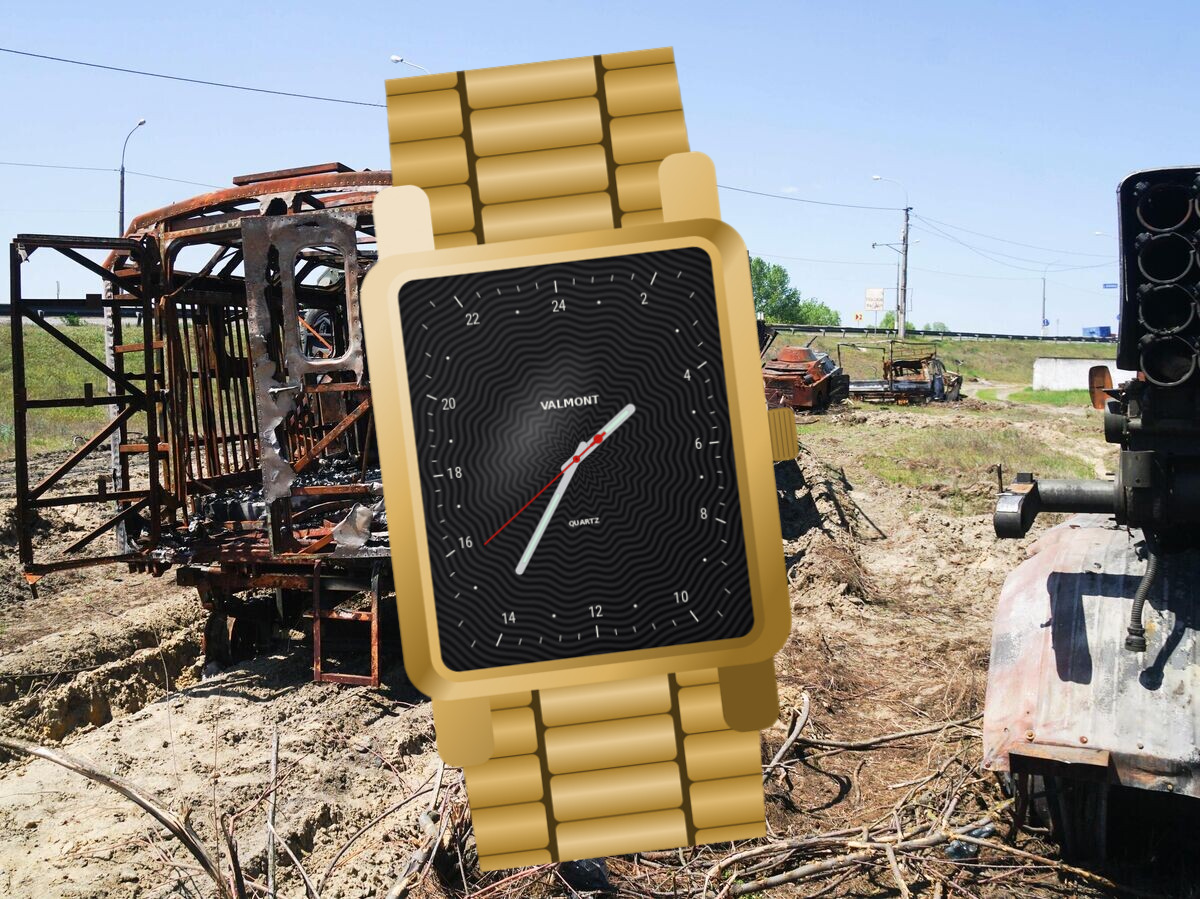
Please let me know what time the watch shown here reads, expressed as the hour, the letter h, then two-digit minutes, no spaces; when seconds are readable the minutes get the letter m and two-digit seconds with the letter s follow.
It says 3h35m39s
